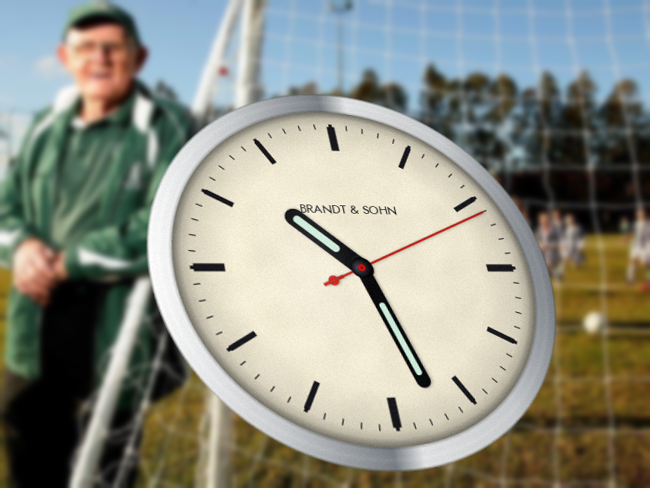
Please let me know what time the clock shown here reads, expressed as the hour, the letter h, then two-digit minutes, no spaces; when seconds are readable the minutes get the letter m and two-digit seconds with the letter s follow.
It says 10h27m11s
